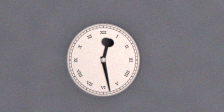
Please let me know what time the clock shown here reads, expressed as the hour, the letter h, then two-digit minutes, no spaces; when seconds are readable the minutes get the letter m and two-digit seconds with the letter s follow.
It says 12h28
